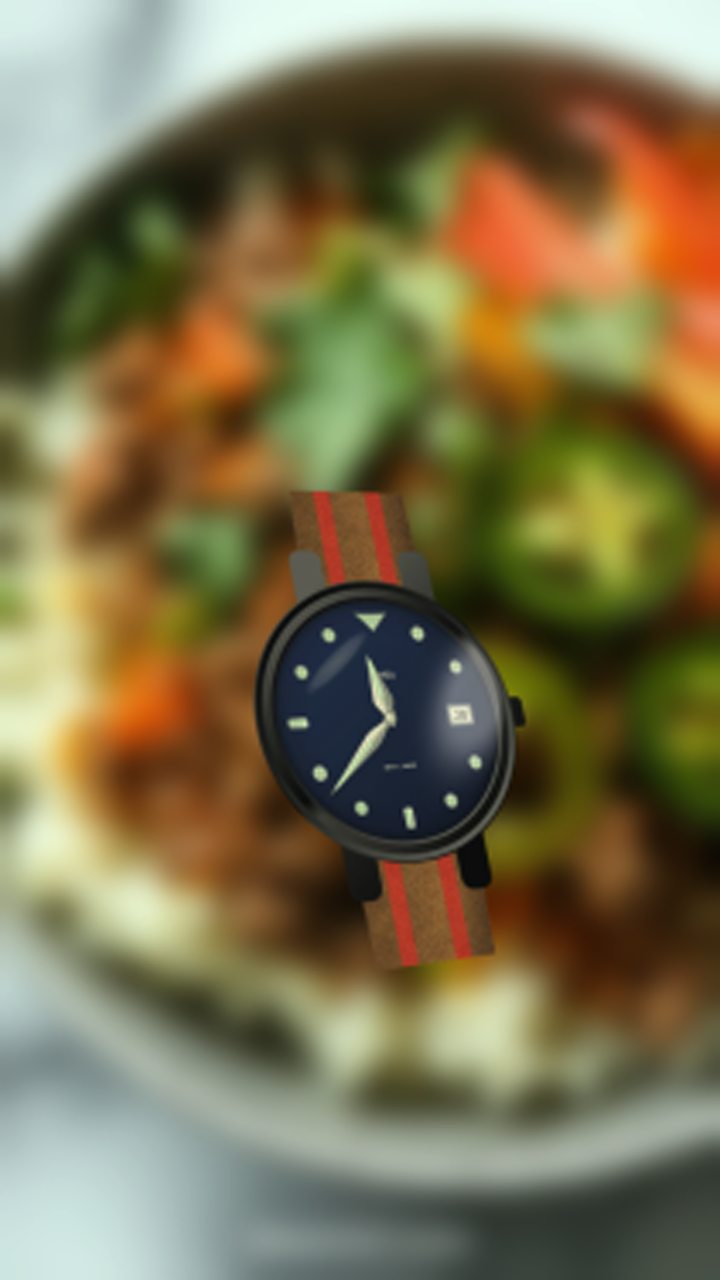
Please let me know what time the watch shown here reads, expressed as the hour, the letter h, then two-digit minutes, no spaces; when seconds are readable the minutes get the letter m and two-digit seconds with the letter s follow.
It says 11h38
